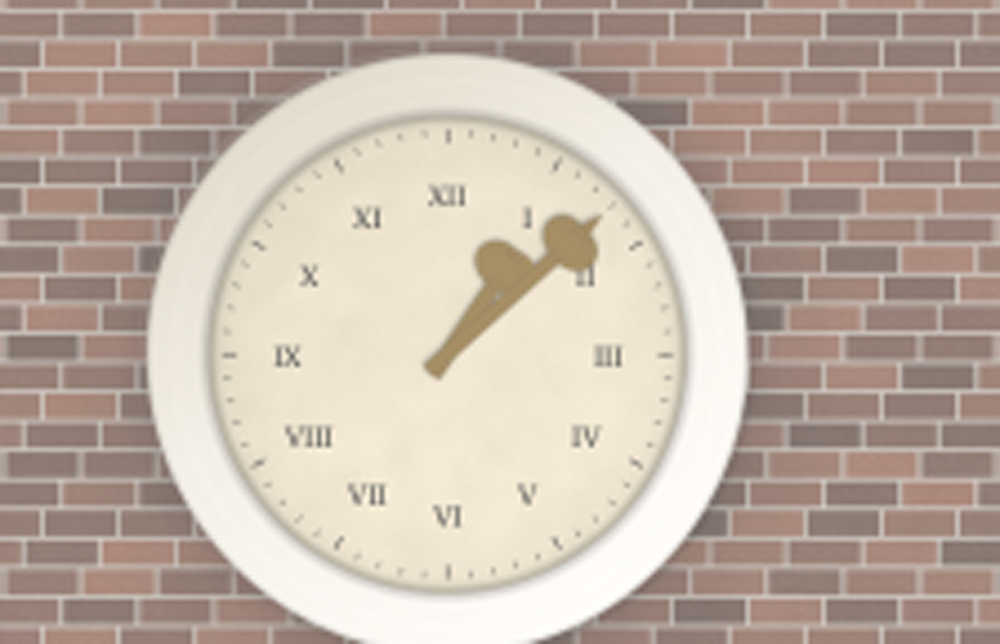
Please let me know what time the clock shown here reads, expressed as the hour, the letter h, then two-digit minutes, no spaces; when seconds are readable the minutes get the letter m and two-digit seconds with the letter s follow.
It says 1h08
